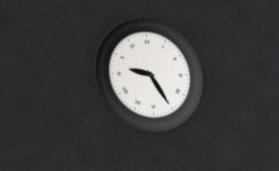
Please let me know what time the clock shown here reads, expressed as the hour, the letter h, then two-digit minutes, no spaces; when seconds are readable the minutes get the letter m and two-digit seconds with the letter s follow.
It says 9h25
